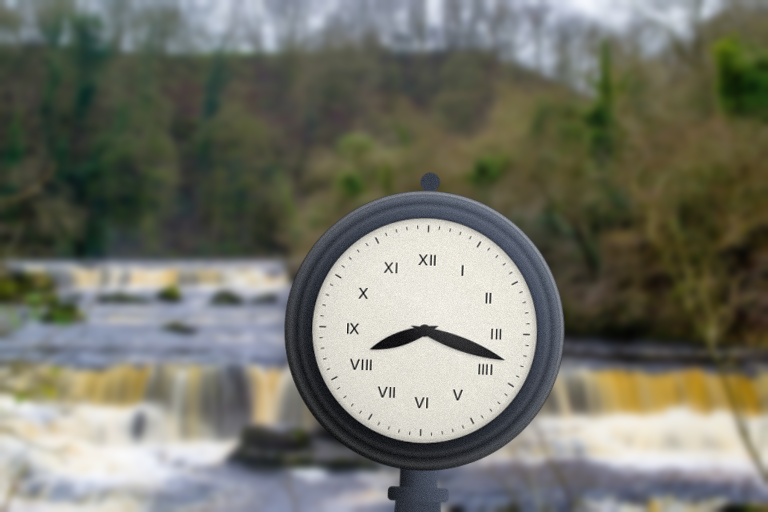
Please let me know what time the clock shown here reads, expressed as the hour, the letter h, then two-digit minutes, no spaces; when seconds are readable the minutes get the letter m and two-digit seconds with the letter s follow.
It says 8h18
